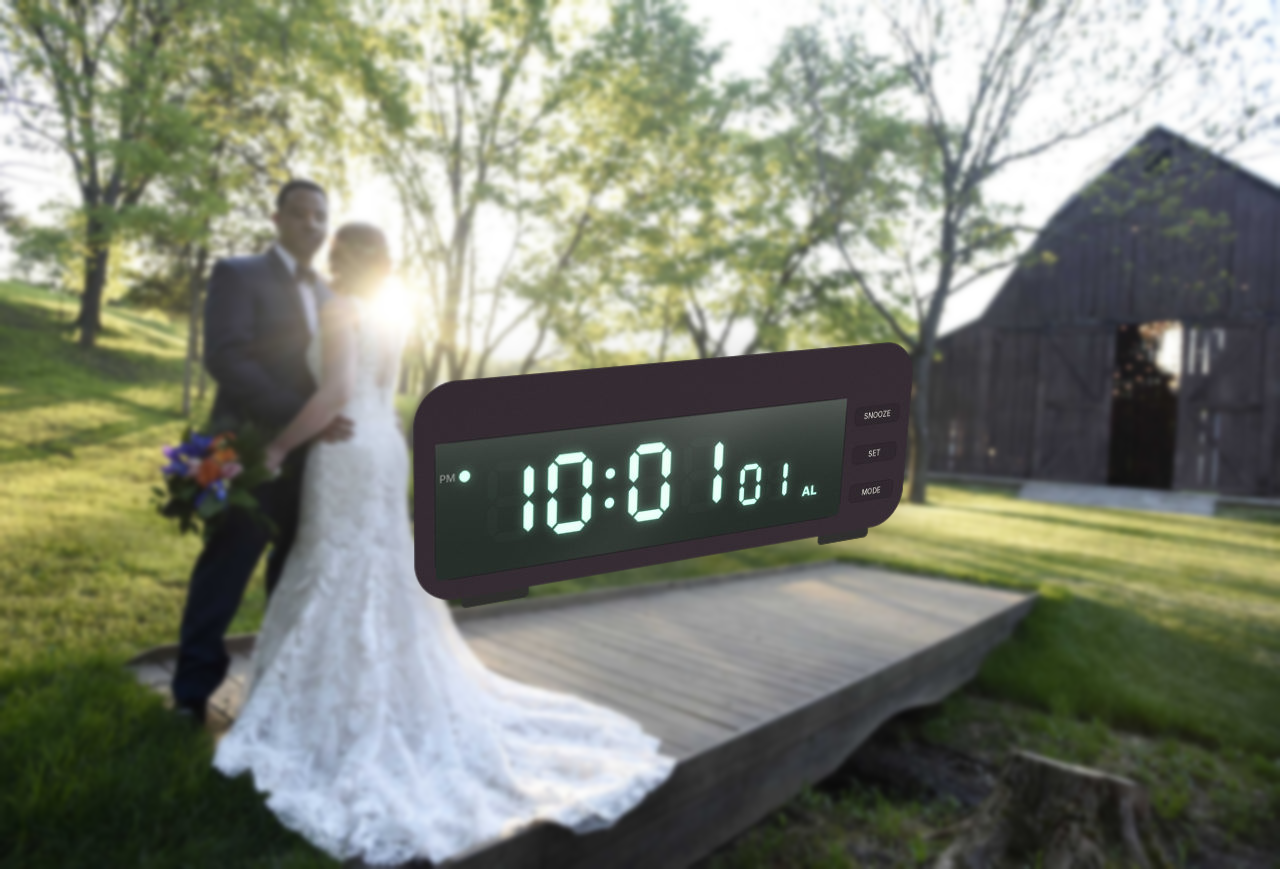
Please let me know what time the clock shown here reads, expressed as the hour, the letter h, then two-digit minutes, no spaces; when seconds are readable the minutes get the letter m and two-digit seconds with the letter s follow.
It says 10h01m01s
